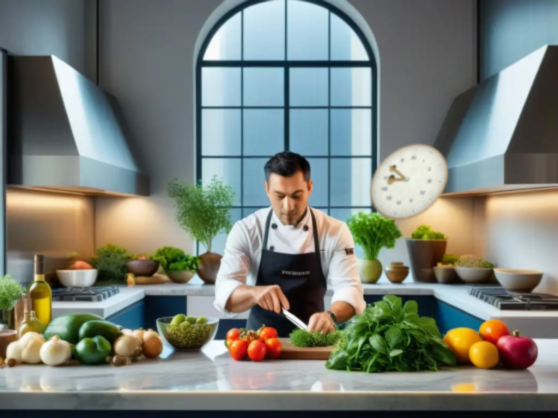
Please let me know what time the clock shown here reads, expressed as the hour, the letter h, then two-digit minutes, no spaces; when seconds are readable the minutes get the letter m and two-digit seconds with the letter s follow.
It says 8h50
